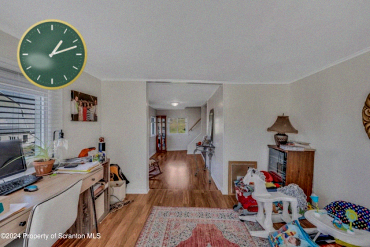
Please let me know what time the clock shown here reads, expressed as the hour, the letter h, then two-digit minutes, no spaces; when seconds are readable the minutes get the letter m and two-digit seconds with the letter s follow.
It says 1h12
